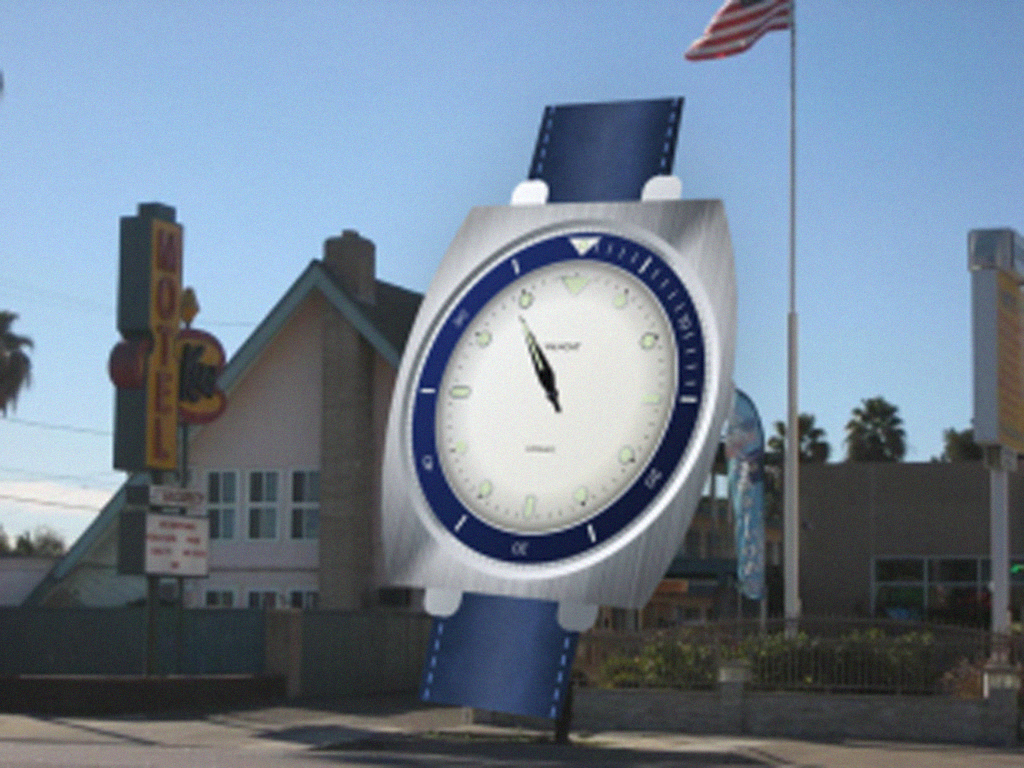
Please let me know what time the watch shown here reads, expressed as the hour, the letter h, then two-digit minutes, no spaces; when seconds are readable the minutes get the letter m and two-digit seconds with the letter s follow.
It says 10h54
